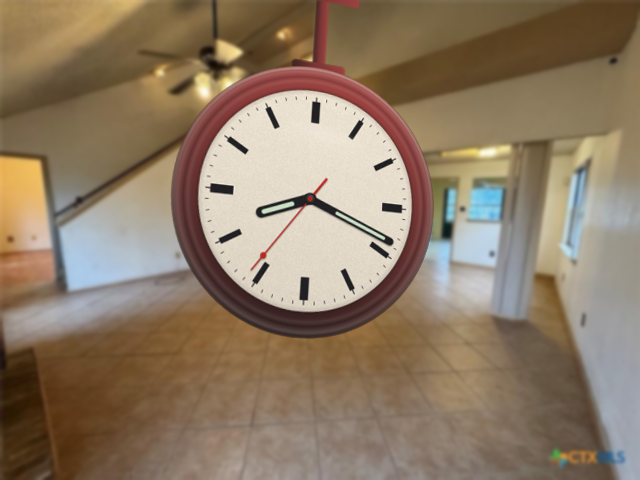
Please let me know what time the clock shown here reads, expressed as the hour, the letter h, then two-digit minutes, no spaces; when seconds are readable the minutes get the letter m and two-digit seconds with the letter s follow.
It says 8h18m36s
